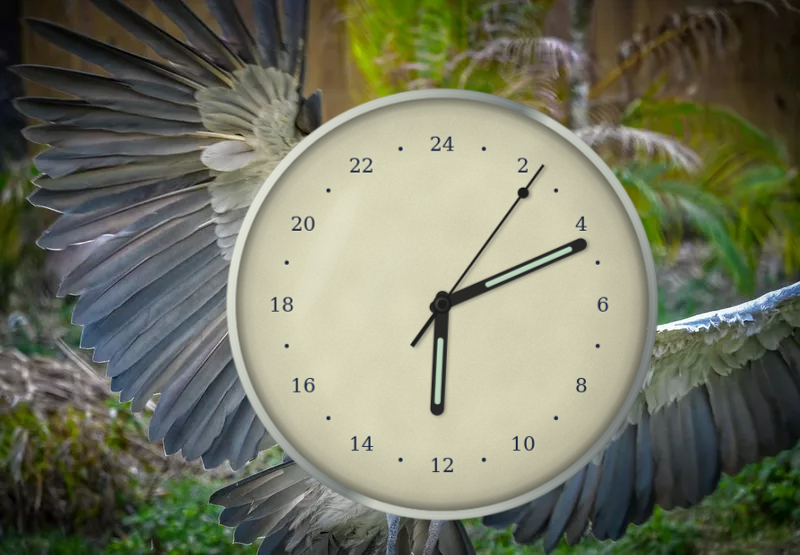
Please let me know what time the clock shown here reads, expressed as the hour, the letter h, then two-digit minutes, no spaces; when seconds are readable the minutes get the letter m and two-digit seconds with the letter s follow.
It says 12h11m06s
